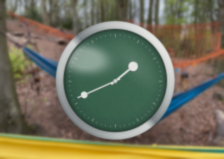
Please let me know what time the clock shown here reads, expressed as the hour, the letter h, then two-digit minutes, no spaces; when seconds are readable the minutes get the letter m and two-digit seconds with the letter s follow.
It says 1h41
